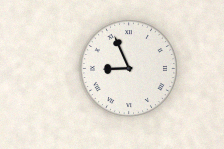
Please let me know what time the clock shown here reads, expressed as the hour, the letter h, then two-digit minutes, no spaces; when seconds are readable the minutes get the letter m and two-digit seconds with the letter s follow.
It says 8h56
